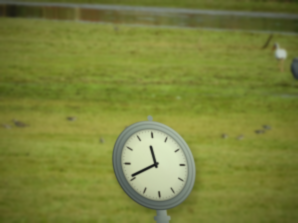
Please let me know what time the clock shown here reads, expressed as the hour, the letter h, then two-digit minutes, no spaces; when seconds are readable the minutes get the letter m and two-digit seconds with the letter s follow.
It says 11h41
